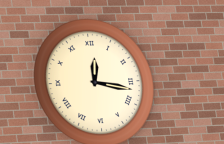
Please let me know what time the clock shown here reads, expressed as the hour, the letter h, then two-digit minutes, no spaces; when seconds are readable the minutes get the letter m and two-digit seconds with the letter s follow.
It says 12h17
